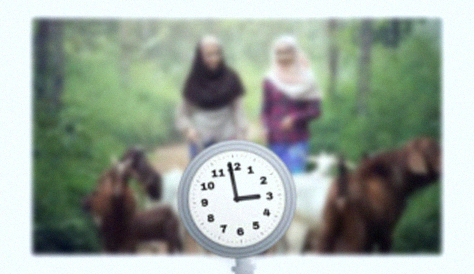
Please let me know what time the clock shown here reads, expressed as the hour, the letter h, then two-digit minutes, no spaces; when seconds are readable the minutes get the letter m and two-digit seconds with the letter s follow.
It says 2h59
